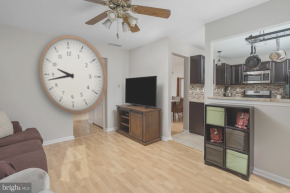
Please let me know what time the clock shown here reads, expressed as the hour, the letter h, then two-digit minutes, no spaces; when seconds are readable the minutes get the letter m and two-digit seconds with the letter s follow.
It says 9h43
